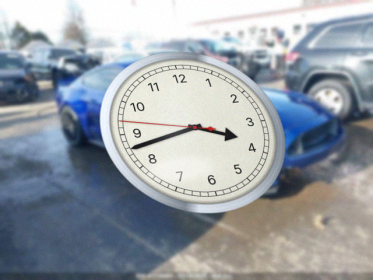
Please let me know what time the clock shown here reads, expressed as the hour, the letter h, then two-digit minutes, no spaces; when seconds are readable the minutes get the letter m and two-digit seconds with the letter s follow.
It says 3h42m47s
